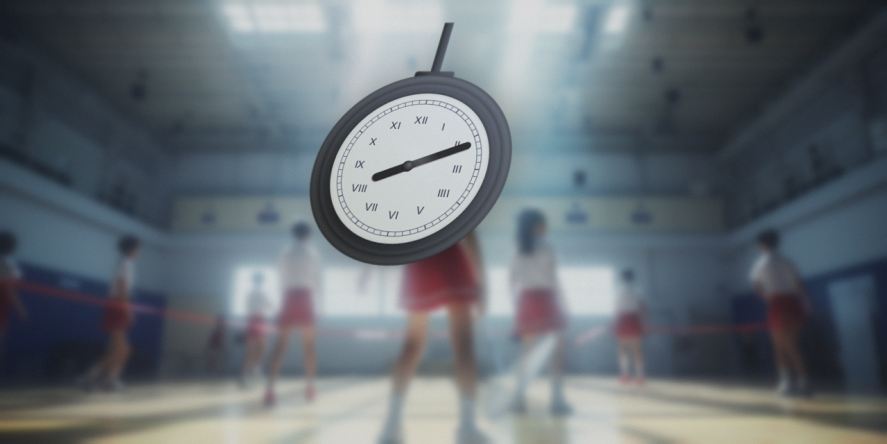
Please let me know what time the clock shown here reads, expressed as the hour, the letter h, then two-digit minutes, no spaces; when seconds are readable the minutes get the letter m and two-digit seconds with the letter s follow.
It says 8h11
